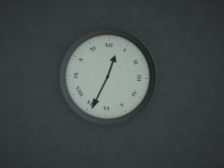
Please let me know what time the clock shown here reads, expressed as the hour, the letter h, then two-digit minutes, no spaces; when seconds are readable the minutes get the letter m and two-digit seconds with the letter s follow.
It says 12h34
